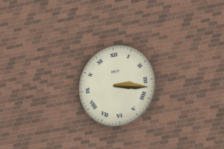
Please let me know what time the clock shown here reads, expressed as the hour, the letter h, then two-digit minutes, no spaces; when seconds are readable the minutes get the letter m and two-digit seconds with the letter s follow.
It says 3h17
